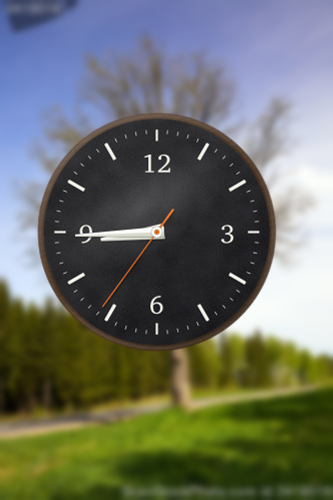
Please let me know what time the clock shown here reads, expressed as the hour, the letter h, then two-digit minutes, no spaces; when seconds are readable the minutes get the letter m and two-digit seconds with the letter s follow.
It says 8h44m36s
